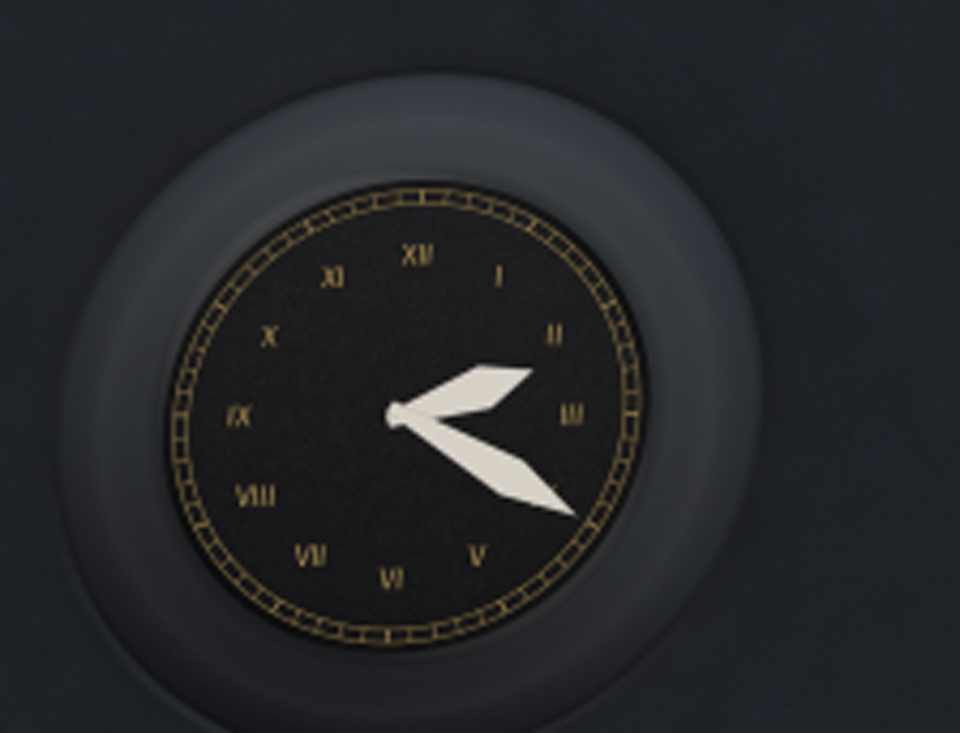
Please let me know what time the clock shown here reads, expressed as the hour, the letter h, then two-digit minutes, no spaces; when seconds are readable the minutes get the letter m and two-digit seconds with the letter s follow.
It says 2h20
